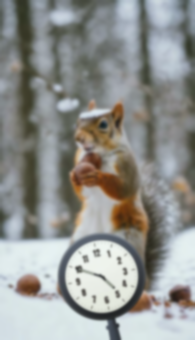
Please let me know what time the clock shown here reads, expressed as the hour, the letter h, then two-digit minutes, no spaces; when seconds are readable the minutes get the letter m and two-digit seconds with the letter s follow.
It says 4h50
